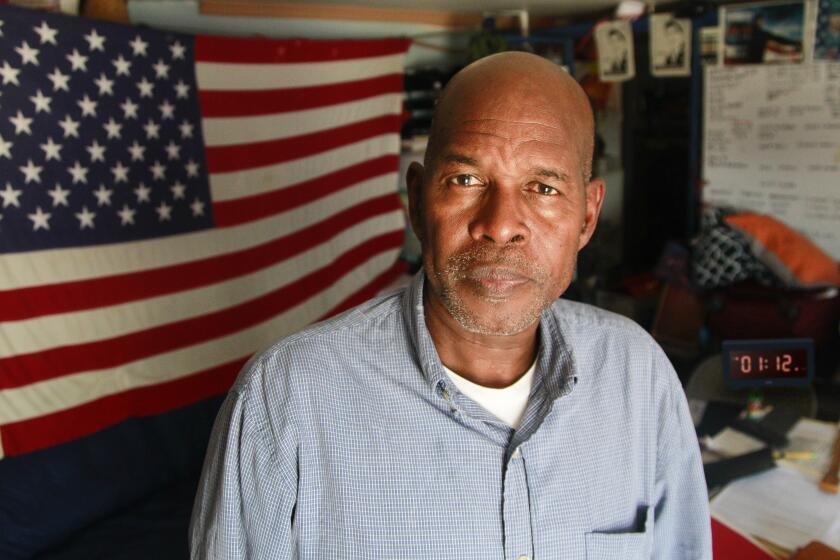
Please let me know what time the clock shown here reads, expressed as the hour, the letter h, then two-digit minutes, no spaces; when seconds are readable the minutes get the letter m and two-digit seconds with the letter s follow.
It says 1h12
